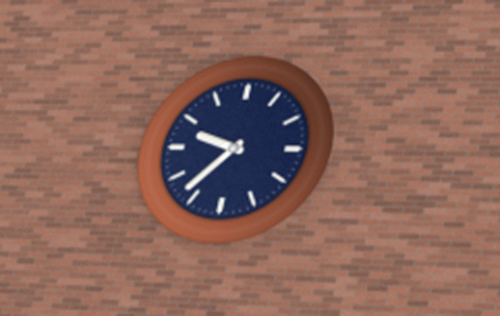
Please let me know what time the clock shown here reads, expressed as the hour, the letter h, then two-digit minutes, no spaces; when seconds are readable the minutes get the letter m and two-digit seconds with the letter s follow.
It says 9h37
